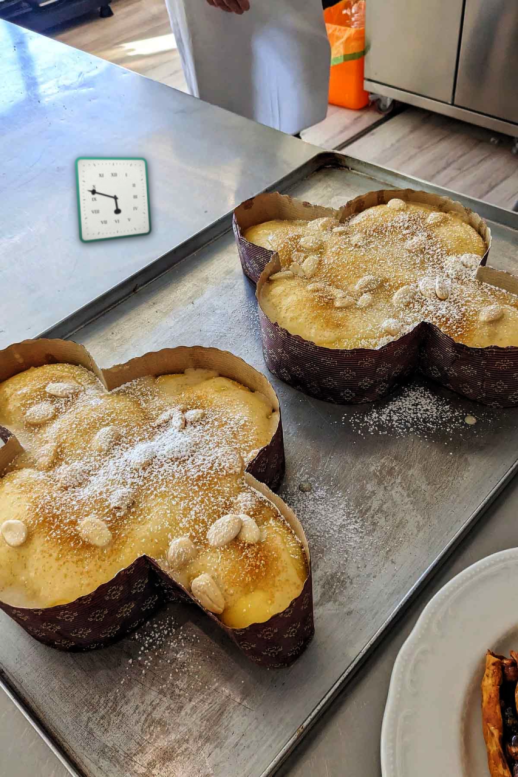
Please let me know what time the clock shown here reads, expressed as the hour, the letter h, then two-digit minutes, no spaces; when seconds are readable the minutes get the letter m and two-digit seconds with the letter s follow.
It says 5h48
